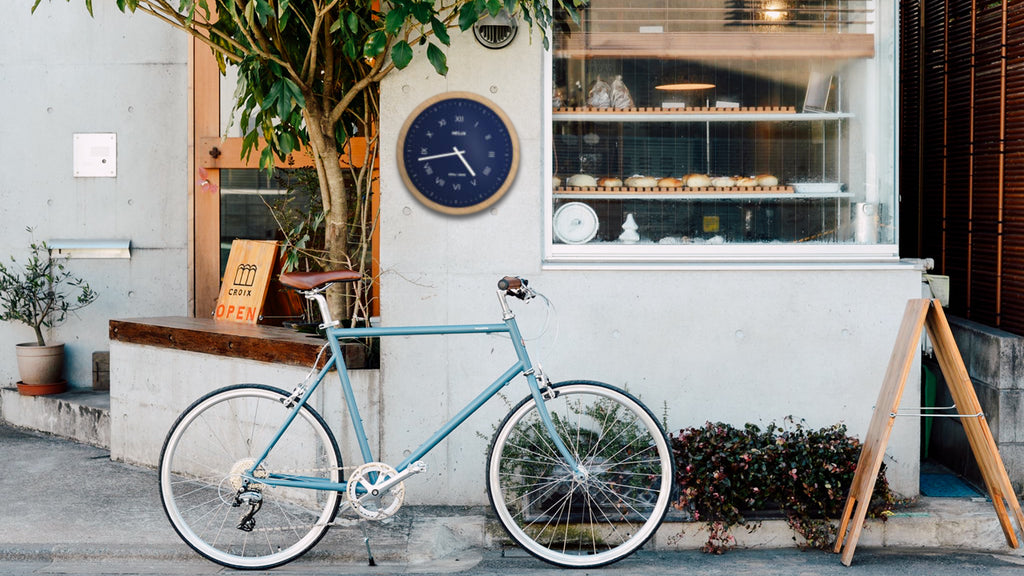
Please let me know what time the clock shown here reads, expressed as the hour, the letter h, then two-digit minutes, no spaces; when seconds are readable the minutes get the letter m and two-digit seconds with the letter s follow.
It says 4h43
